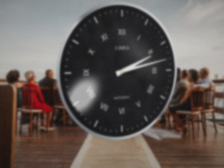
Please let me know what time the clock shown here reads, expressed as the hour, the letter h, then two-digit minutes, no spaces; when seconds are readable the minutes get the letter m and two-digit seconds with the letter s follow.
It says 2h13
